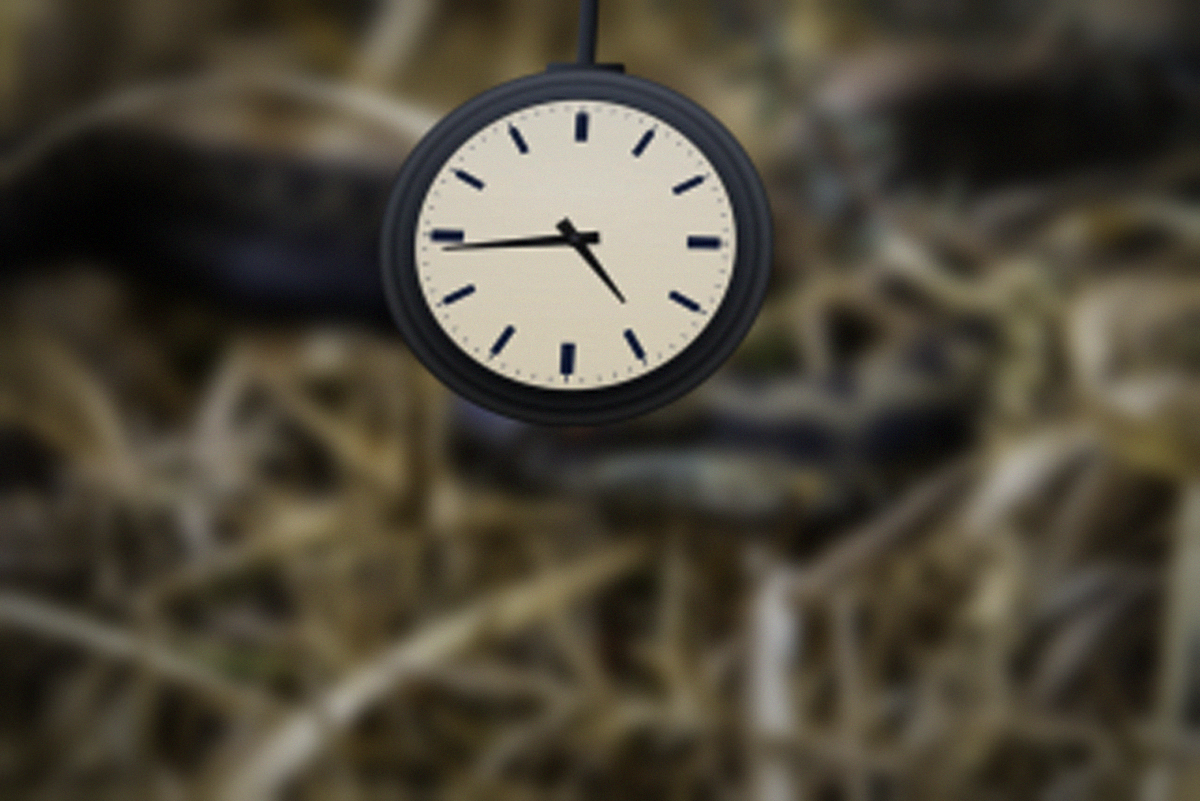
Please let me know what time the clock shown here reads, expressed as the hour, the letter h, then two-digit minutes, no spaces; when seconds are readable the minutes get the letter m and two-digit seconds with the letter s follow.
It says 4h44
